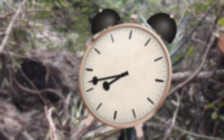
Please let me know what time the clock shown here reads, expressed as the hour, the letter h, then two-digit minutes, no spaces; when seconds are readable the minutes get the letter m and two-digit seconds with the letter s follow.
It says 7h42
